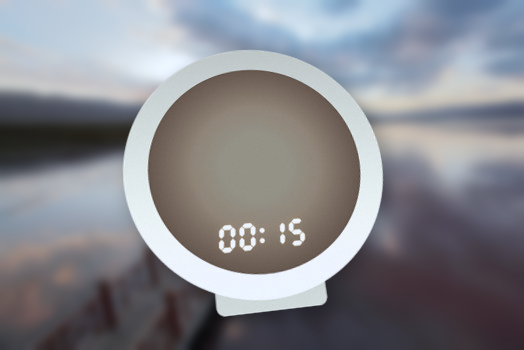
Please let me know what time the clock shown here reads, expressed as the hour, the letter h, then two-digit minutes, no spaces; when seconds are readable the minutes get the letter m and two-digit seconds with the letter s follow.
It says 0h15
